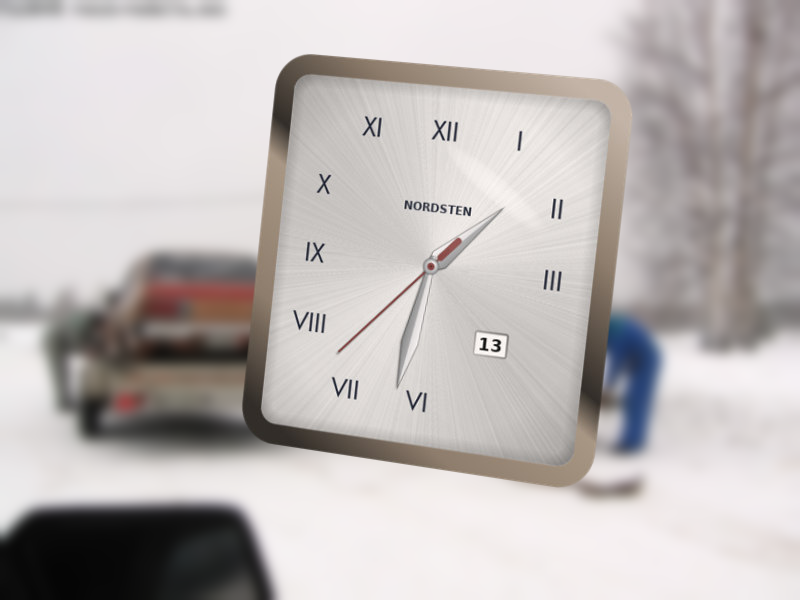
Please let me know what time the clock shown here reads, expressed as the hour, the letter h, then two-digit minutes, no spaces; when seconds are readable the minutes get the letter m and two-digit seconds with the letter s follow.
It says 1h31m37s
